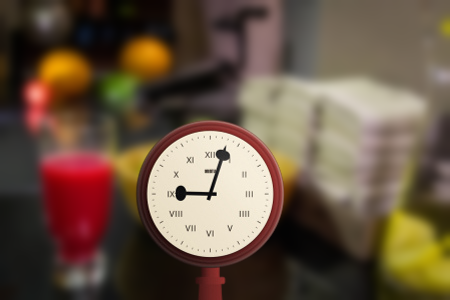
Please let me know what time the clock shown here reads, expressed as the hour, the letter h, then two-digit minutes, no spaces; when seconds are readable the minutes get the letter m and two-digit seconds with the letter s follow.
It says 9h03
